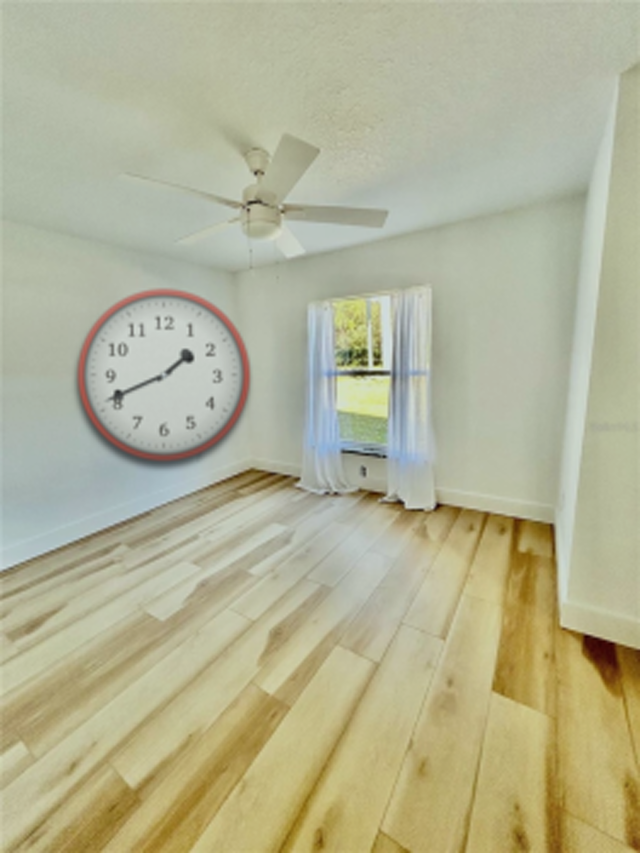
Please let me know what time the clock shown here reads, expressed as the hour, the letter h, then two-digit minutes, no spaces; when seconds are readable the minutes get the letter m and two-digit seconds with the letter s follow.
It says 1h41
